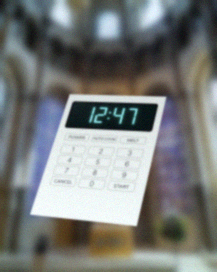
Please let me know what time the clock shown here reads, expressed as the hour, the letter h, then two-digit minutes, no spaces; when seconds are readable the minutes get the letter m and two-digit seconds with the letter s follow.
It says 12h47
